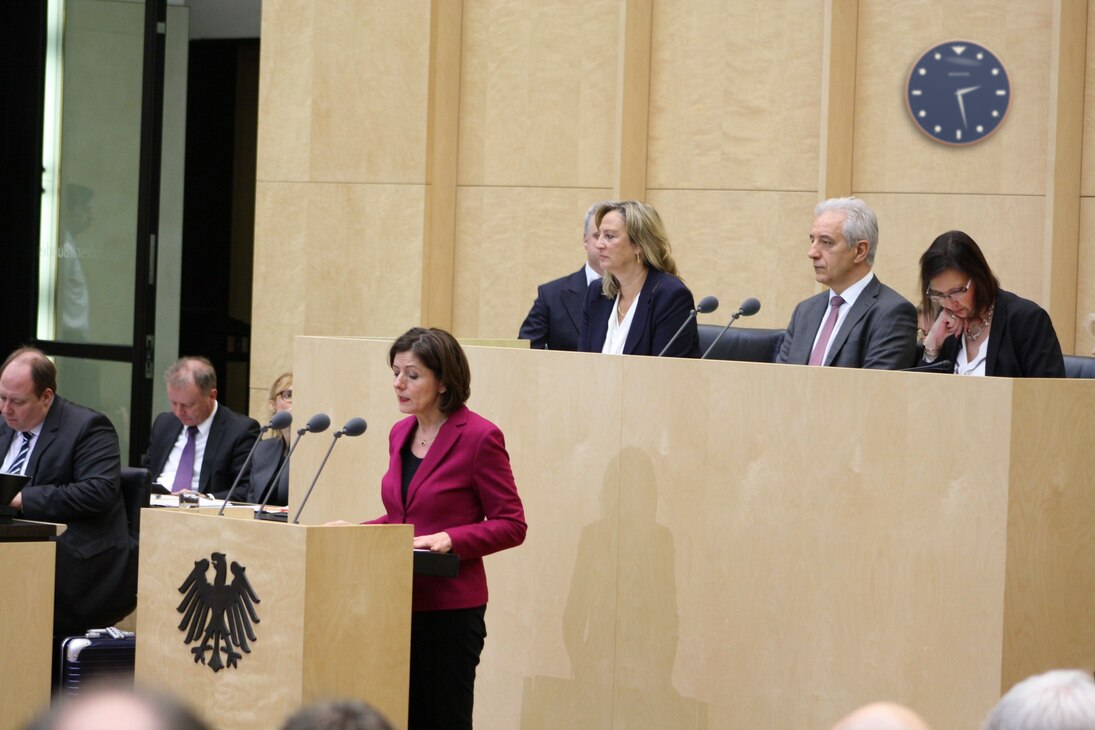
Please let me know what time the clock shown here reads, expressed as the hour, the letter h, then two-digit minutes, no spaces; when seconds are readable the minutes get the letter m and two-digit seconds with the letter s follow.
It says 2h28
